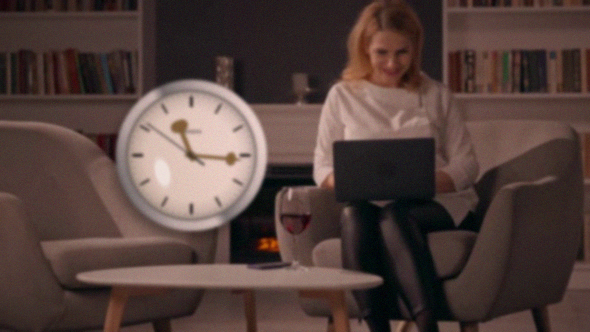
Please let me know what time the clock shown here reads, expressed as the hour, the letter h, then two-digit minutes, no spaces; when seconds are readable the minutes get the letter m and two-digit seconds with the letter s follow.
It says 11h15m51s
